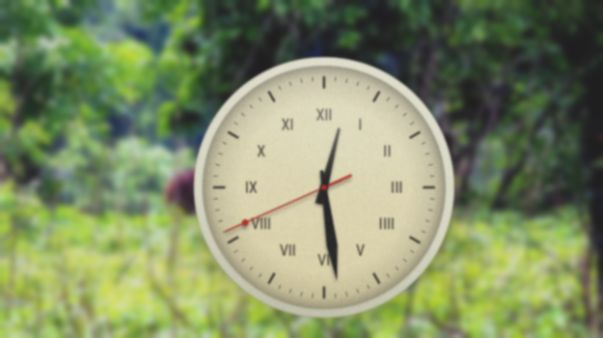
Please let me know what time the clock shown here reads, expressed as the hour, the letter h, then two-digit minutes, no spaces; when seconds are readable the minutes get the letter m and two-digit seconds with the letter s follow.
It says 12h28m41s
